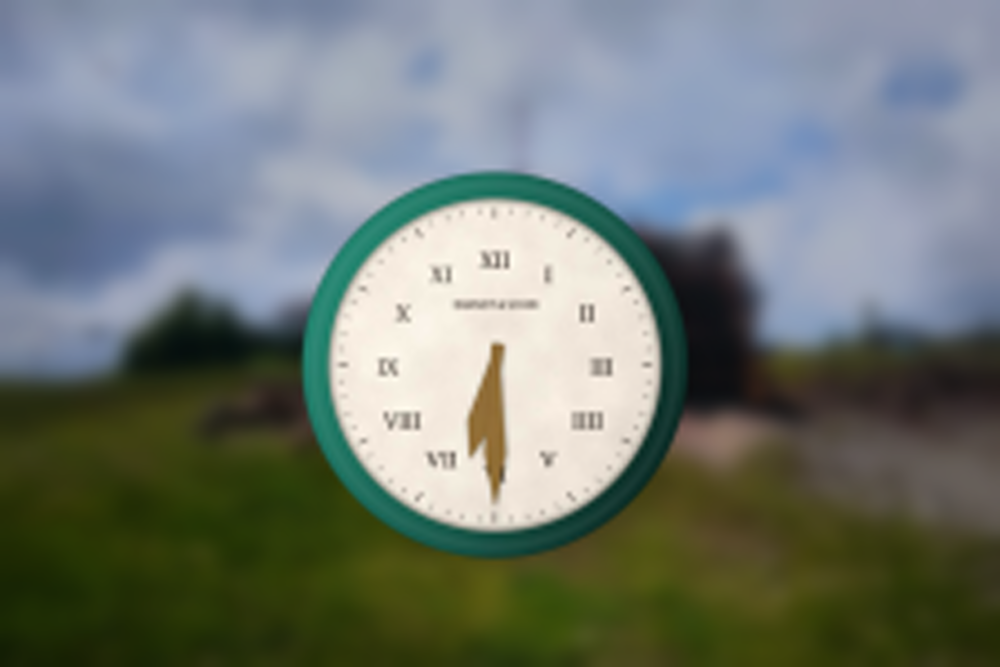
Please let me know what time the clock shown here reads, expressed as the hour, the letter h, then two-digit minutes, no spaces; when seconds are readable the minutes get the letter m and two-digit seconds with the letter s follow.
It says 6h30
